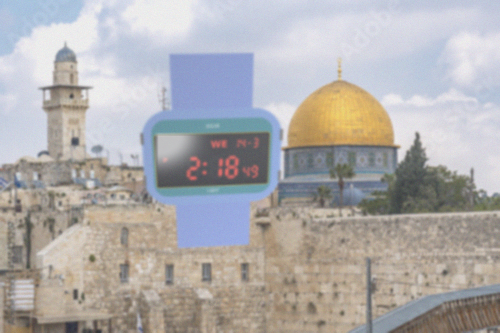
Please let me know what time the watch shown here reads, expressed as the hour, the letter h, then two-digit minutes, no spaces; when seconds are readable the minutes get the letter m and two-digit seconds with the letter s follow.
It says 2h18m49s
